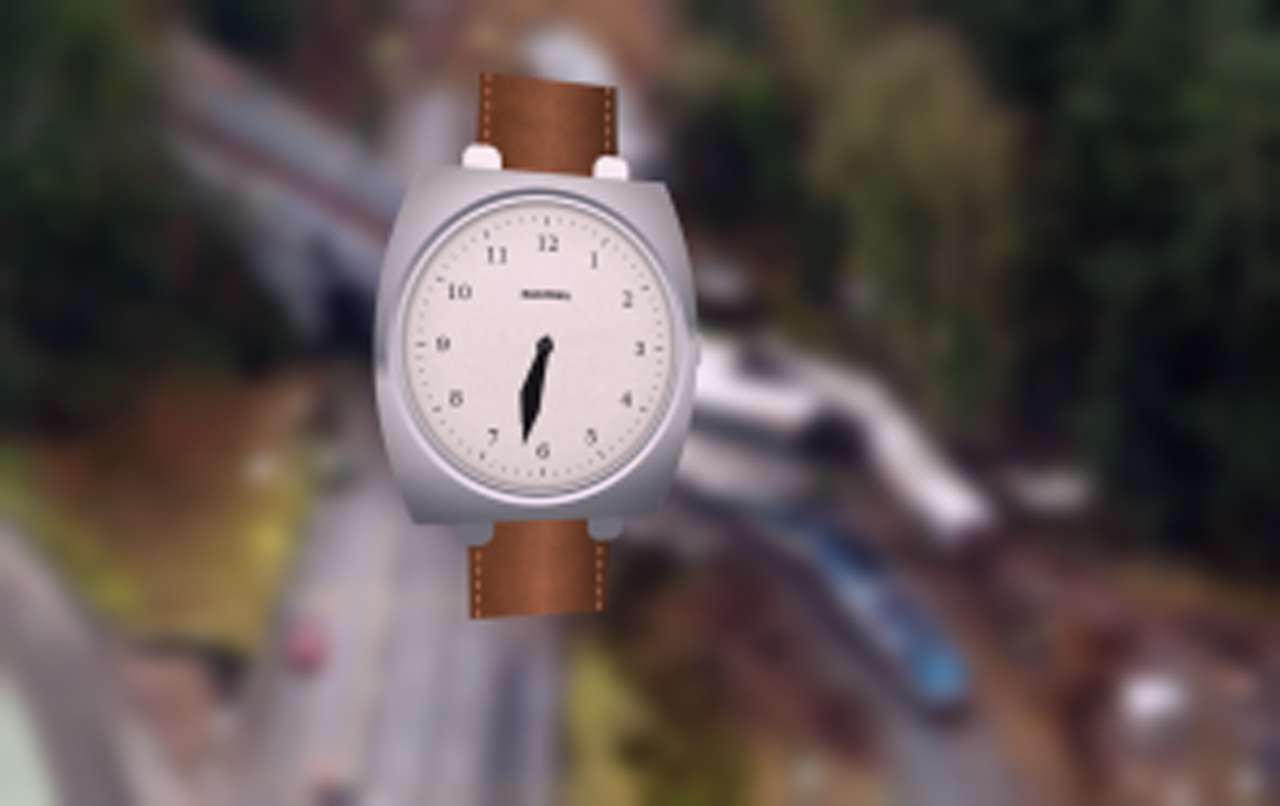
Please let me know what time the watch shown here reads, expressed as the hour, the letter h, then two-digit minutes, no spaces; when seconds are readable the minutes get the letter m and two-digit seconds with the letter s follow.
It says 6h32
